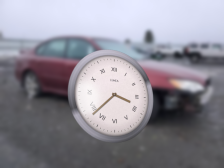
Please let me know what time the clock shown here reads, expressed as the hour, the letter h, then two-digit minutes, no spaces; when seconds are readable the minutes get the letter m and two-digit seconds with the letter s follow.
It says 3h38
